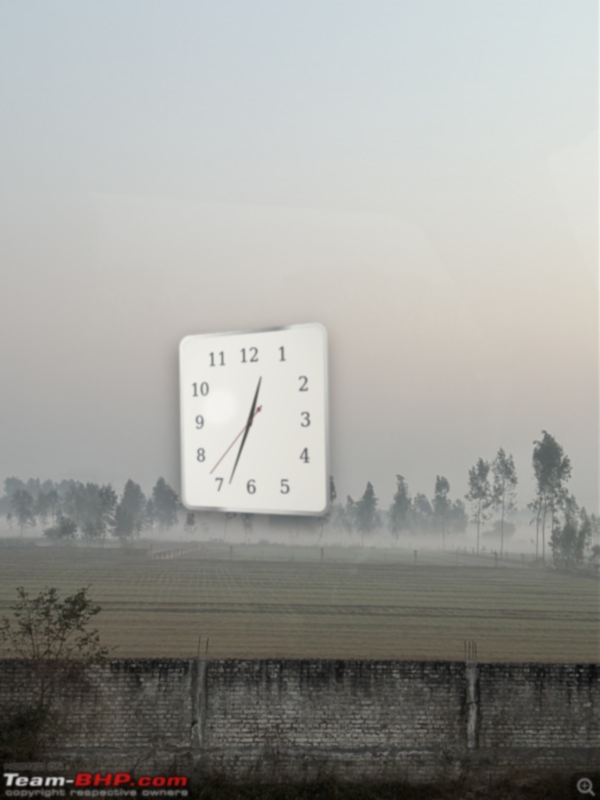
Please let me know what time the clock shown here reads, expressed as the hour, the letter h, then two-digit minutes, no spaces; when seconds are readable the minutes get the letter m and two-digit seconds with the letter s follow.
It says 12h33m37s
